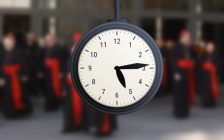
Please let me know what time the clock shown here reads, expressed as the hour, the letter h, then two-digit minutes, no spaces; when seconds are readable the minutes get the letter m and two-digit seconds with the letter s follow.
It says 5h14
